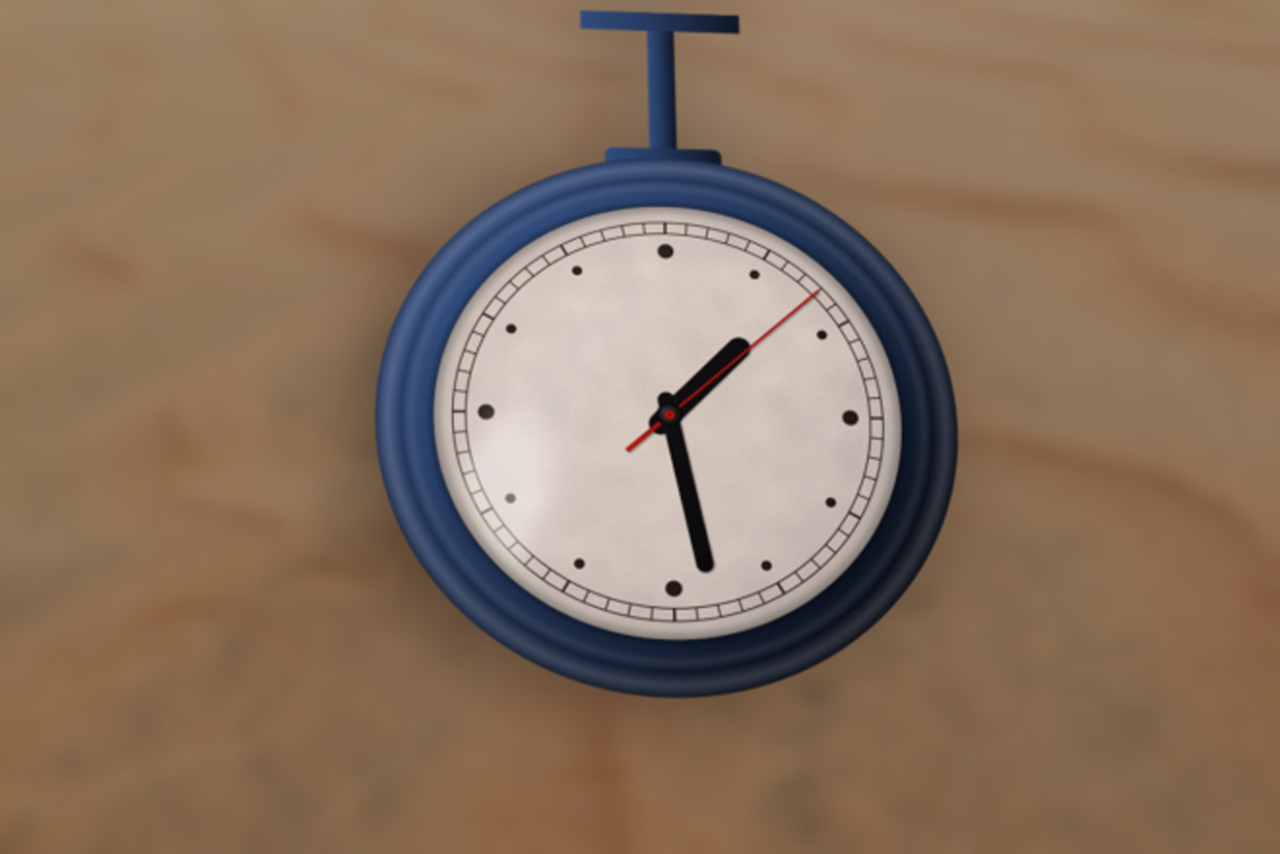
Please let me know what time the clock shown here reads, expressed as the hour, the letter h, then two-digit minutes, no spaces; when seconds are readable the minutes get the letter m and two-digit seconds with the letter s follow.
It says 1h28m08s
